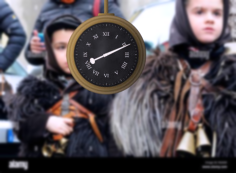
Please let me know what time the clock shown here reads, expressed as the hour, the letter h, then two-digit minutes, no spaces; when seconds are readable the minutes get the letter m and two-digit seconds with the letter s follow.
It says 8h11
